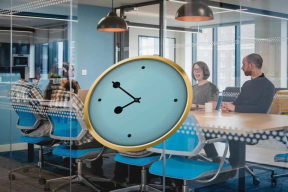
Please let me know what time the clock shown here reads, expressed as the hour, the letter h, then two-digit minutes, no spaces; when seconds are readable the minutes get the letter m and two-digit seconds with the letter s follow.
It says 7h51
